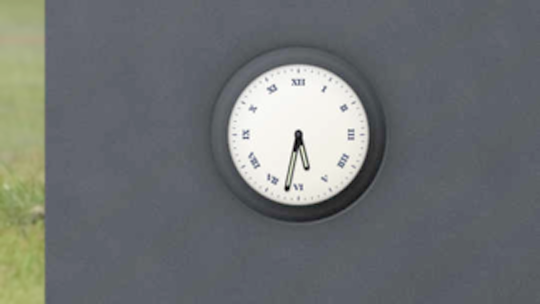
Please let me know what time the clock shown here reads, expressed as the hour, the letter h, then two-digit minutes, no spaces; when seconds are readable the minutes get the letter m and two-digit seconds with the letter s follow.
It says 5h32
